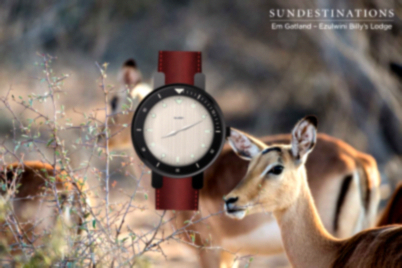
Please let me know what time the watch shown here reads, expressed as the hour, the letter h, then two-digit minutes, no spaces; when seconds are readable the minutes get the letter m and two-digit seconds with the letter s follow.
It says 8h11
